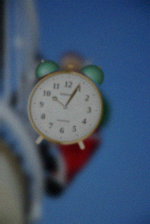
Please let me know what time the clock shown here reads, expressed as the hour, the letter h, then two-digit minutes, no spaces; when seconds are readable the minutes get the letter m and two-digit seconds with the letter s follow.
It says 10h04
